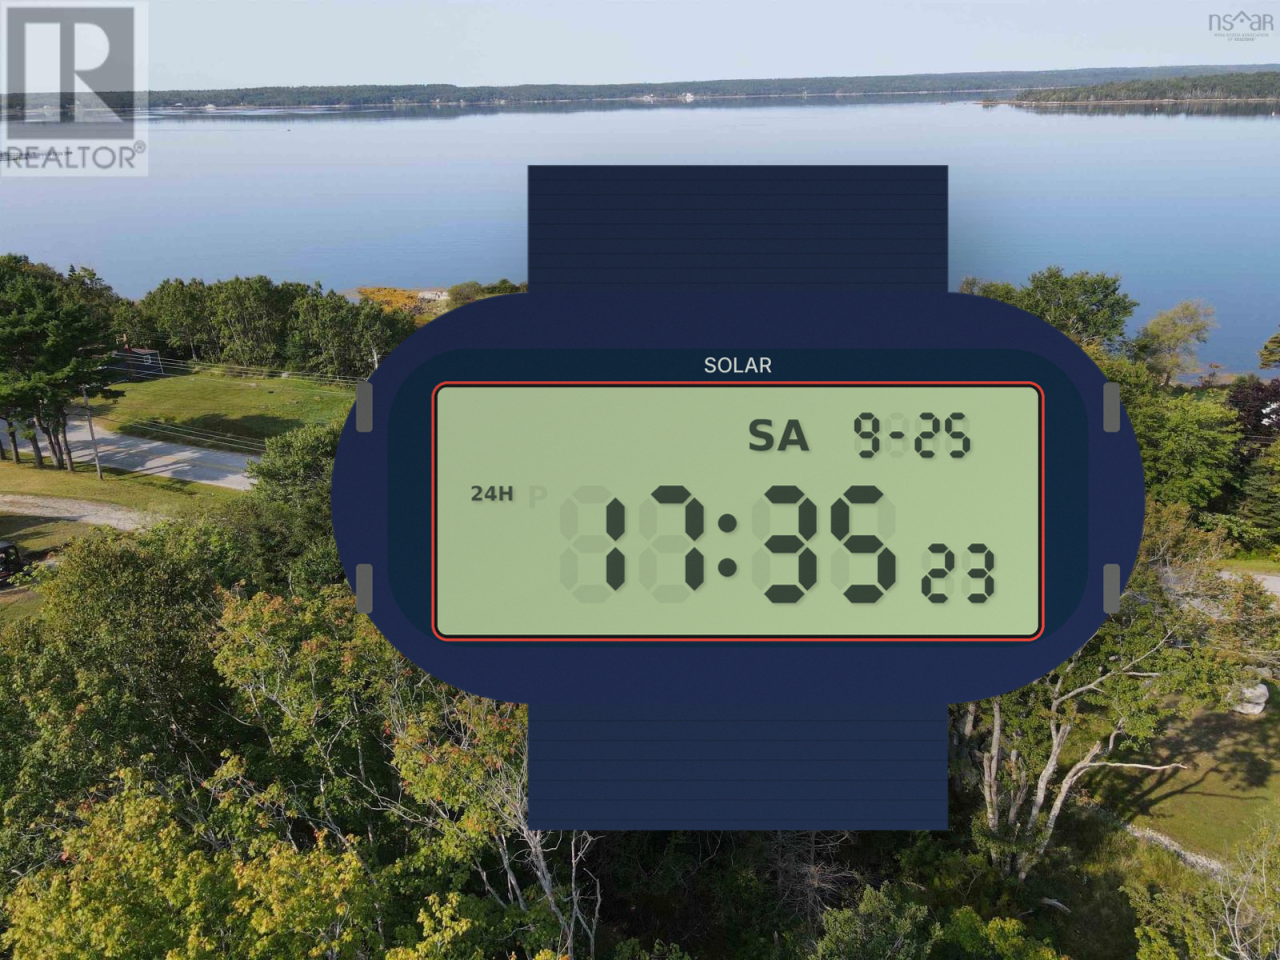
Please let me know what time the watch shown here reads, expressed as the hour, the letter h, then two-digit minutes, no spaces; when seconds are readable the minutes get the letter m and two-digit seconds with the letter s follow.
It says 17h35m23s
